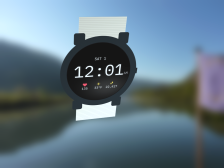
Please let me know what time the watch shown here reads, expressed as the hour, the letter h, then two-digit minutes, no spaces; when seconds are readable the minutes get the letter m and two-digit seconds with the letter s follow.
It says 12h01
